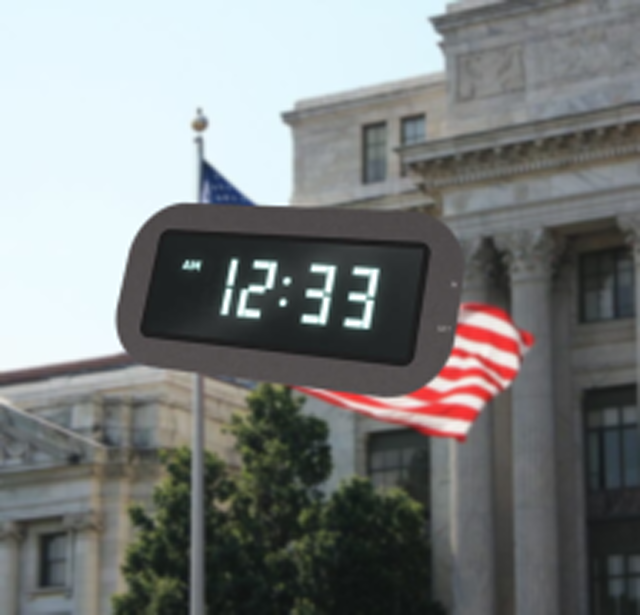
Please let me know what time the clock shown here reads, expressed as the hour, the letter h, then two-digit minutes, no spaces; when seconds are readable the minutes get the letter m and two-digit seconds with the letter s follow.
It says 12h33
